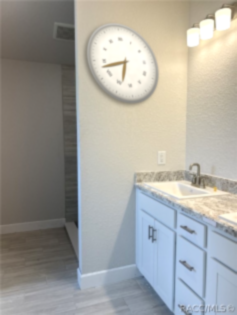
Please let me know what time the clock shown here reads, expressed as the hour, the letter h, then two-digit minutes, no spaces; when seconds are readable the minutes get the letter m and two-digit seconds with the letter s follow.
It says 6h43
